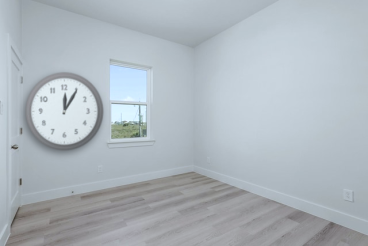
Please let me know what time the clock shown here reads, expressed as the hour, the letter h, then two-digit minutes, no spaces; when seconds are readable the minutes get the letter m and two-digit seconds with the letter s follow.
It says 12h05
